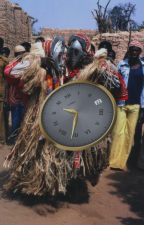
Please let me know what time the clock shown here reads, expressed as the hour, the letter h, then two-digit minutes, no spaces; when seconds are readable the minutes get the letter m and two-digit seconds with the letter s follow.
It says 10h36
